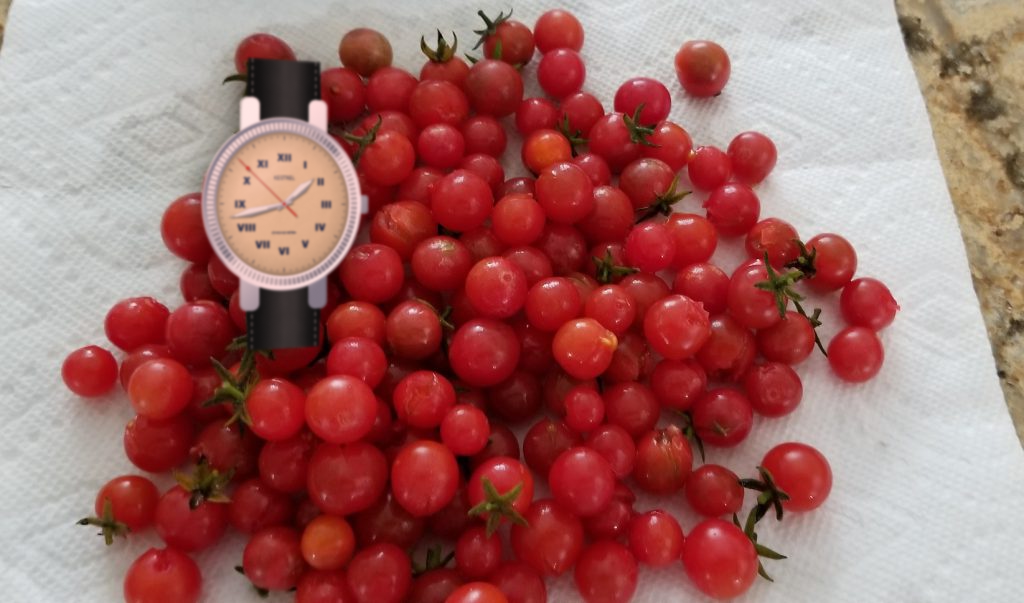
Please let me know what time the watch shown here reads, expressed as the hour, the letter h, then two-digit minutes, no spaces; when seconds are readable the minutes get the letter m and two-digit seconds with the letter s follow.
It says 1h42m52s
